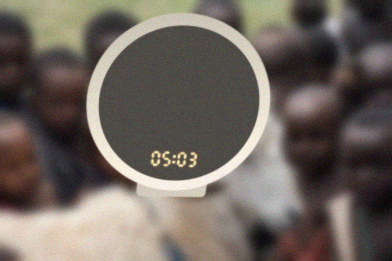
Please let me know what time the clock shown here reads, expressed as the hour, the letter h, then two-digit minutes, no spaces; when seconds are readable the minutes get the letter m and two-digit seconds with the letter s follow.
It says 5h03
